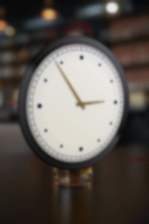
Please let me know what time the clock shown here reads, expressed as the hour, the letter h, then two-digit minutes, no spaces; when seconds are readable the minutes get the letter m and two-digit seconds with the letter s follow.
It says 2h54
